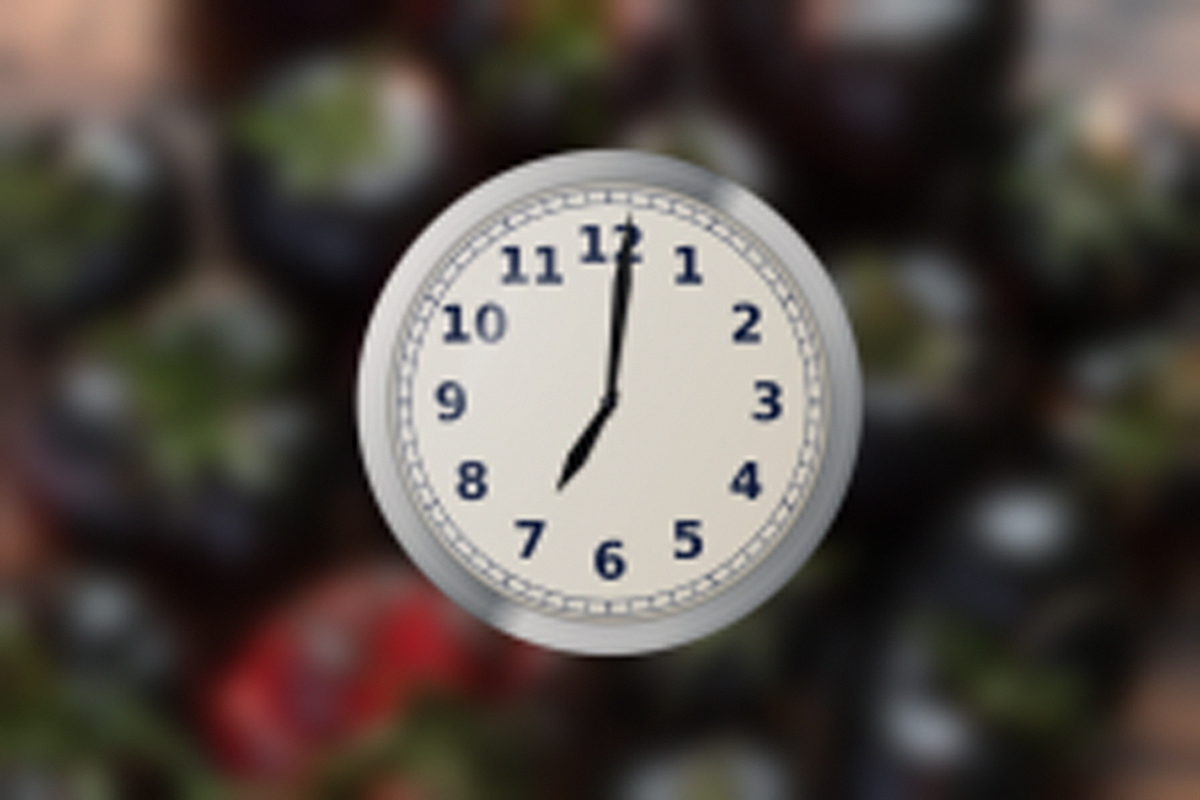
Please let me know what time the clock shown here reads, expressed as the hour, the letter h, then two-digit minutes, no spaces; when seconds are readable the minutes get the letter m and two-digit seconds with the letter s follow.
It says 7h01
